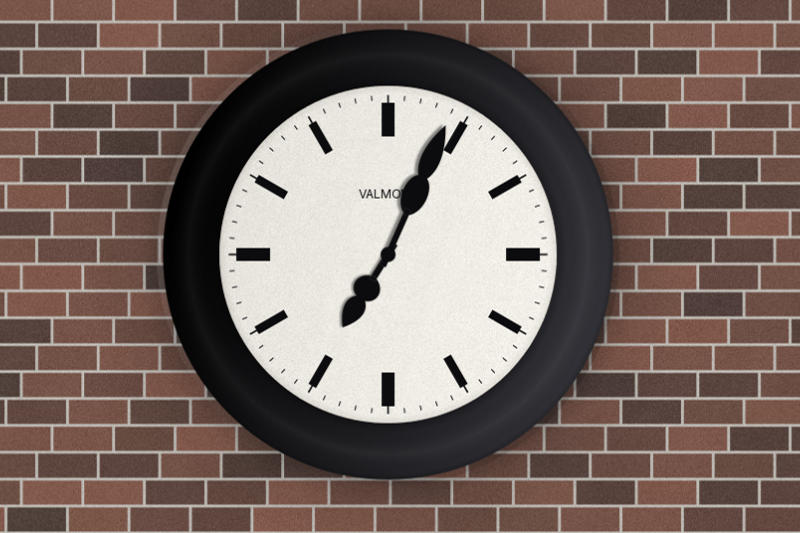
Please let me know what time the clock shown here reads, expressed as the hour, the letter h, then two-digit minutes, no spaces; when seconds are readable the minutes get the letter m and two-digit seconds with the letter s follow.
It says 7h04
